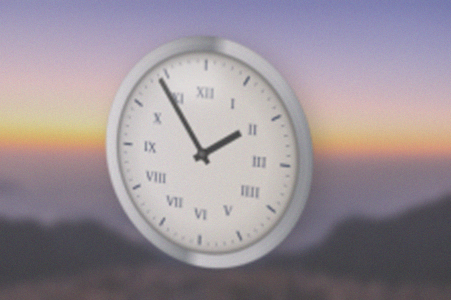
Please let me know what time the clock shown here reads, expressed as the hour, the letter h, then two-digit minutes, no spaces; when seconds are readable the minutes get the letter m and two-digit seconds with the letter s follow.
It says 1h54
